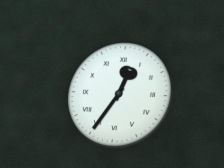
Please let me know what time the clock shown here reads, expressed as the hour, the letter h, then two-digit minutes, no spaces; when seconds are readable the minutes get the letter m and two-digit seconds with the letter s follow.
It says 12h35
